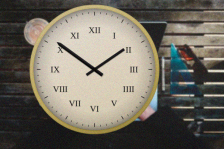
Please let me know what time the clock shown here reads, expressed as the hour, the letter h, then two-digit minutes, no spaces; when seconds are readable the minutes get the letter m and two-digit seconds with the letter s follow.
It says 1h51
